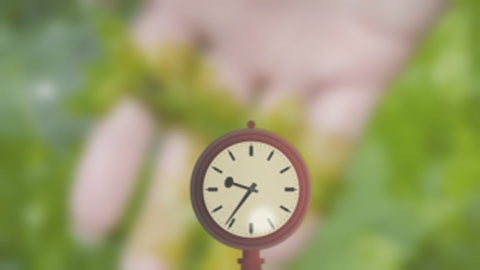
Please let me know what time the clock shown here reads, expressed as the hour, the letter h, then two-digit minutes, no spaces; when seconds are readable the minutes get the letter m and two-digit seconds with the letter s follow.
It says 9h36
